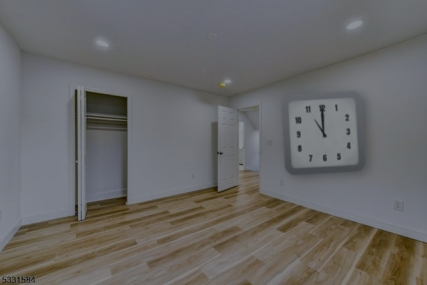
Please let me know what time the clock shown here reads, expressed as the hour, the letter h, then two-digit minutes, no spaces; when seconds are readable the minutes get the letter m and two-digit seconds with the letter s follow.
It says 11h00
